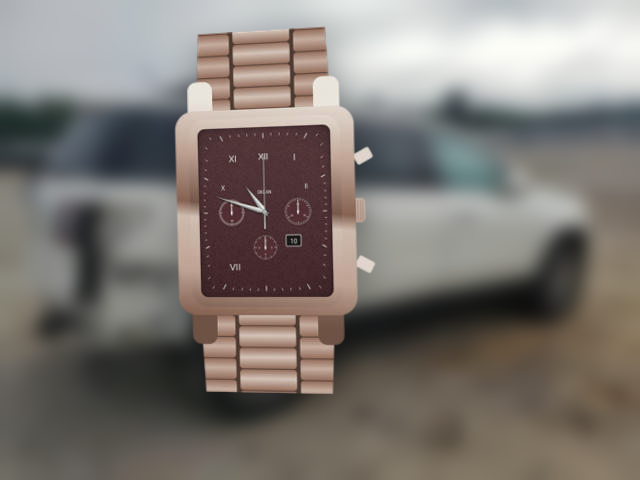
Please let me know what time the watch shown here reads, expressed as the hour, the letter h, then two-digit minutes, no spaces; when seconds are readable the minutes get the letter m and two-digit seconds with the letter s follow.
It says 10h48
